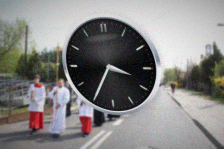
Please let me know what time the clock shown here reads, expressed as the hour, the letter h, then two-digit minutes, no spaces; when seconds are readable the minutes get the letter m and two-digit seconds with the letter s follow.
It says 3h35
